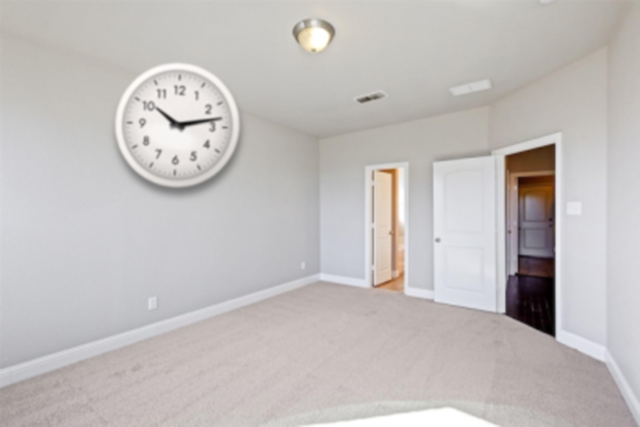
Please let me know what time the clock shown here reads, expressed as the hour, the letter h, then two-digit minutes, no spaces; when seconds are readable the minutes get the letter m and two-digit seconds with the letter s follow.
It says 10h13
